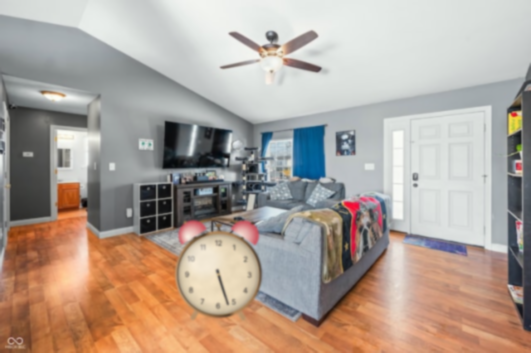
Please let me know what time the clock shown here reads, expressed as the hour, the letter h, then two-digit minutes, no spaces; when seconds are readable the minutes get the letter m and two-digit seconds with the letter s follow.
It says 5h27
